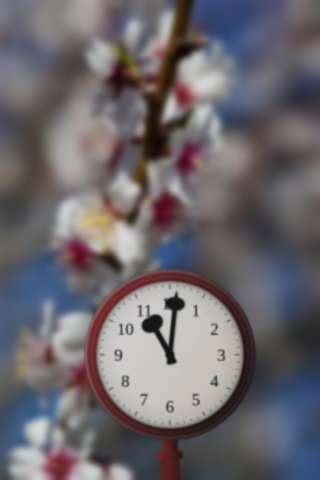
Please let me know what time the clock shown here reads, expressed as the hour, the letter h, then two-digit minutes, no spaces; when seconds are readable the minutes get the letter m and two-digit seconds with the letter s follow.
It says 11h01
